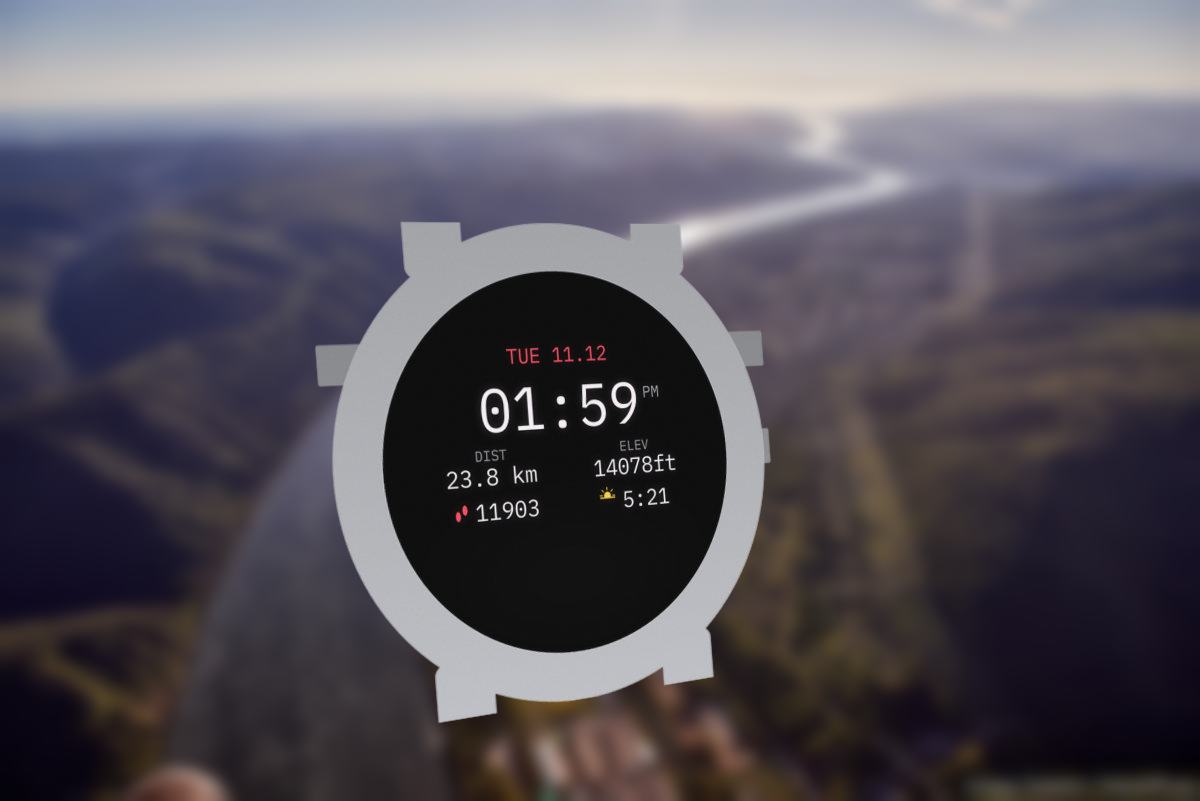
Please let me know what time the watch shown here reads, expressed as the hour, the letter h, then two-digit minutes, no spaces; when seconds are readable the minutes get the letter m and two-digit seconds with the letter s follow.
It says 1h59
